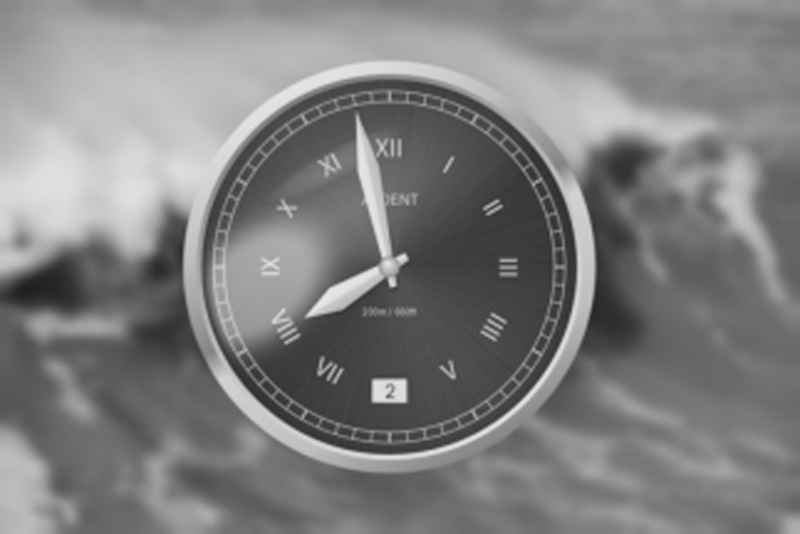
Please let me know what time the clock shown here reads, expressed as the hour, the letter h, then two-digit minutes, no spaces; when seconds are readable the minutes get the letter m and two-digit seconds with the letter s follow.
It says 7h58
